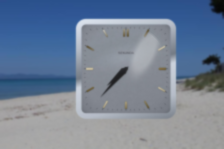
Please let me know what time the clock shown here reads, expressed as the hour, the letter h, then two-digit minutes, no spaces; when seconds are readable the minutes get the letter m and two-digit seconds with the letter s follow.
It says 7h37
